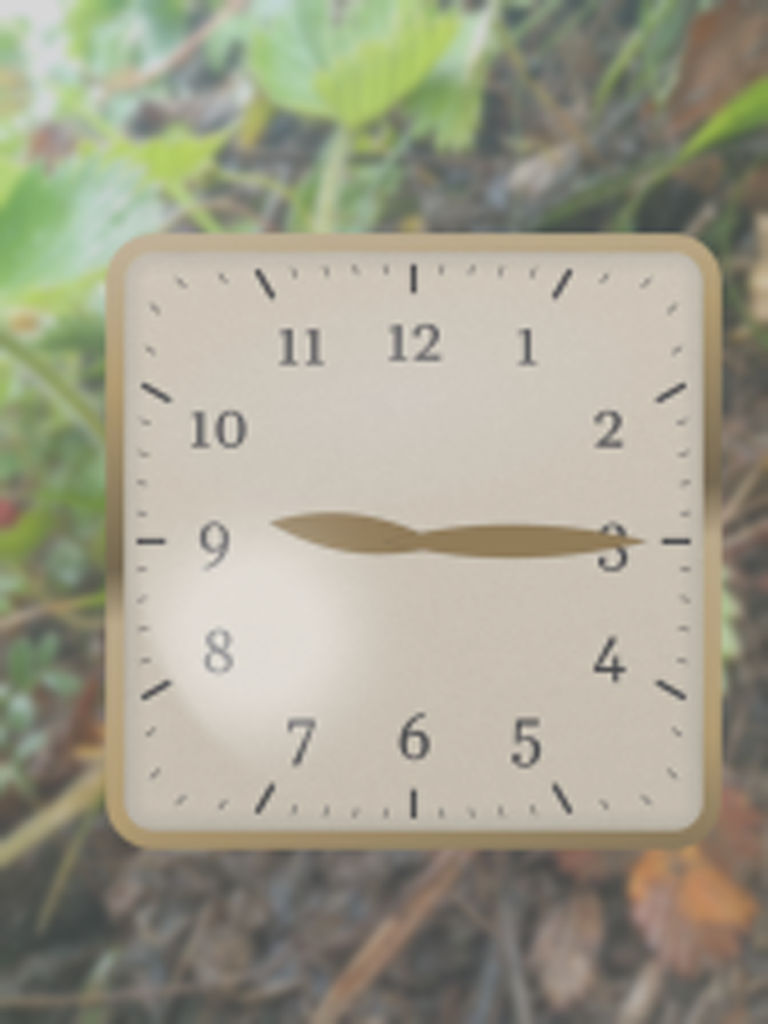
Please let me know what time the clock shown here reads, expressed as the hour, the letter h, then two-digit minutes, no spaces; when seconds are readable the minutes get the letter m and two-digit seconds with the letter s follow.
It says 9h15
